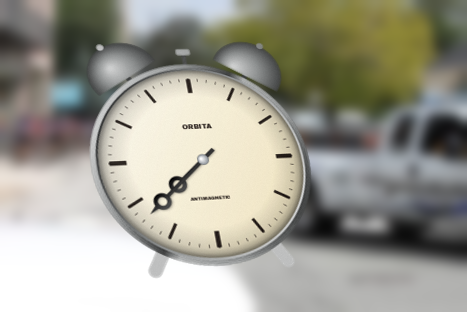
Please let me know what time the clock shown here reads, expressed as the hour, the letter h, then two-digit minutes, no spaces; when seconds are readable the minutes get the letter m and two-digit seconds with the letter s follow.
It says 7h38
